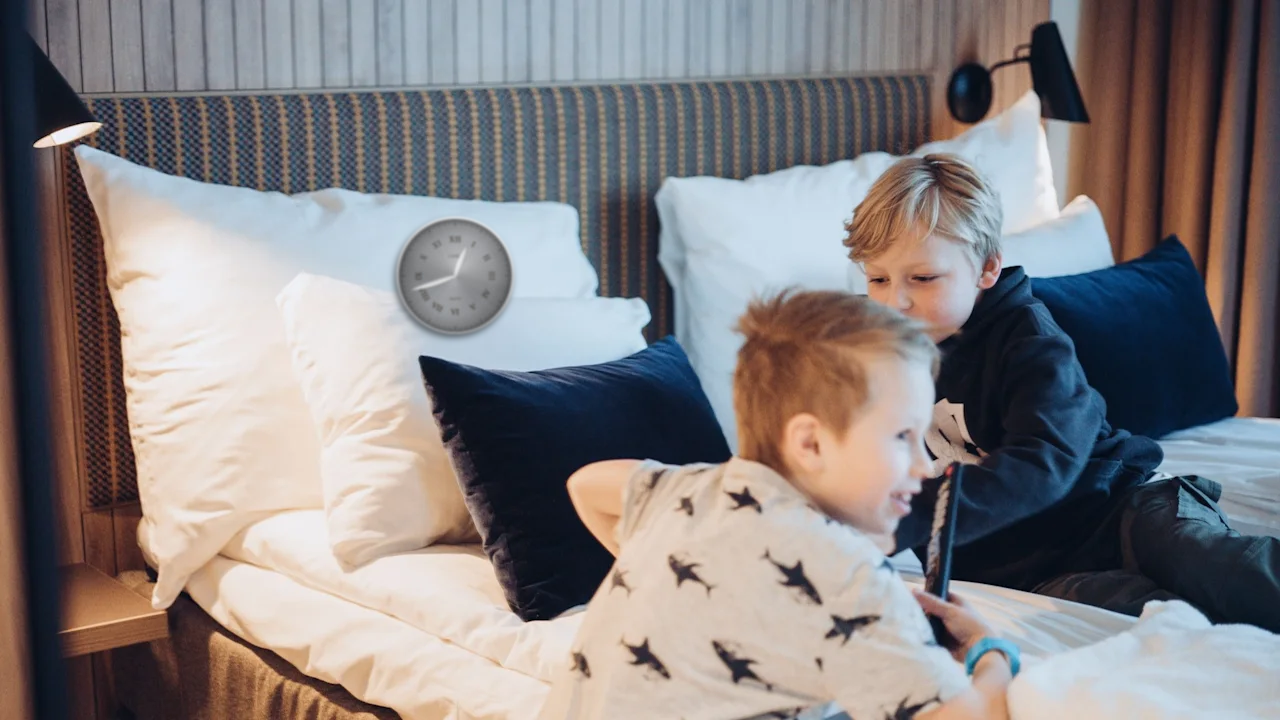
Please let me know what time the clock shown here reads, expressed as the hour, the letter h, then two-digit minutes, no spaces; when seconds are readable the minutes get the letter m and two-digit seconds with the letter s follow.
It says 12h42
